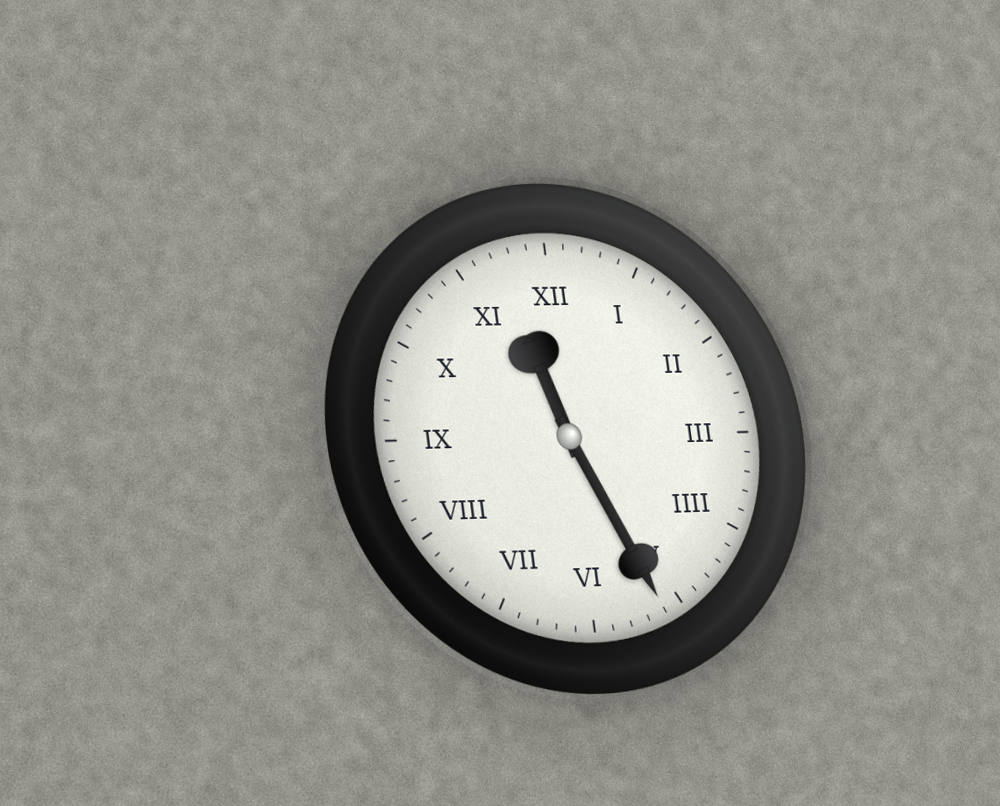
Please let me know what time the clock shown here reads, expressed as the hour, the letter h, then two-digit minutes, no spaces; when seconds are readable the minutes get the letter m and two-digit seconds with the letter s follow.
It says 11h26
